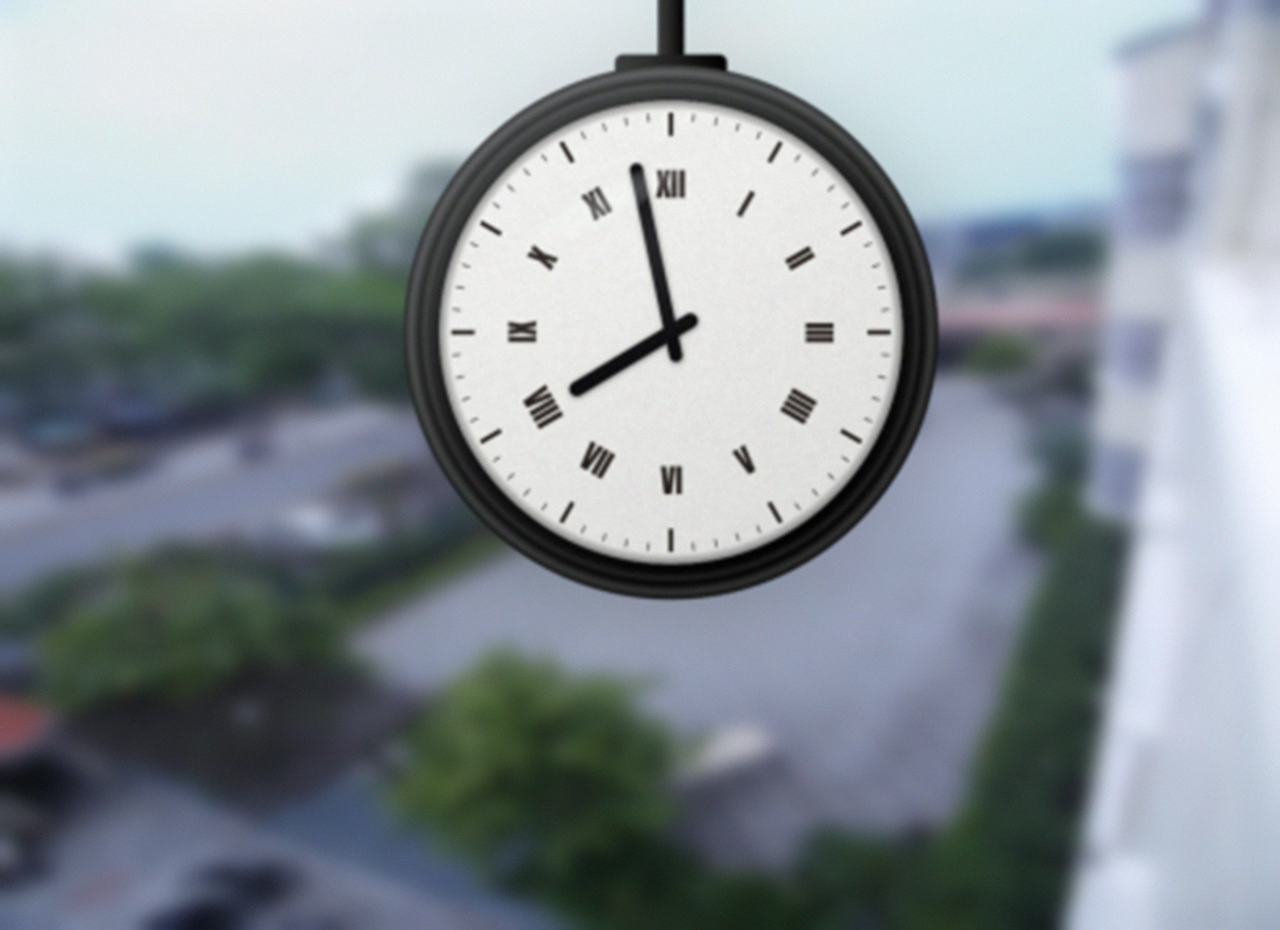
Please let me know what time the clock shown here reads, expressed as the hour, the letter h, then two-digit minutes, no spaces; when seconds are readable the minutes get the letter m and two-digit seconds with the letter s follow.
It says 7h58
